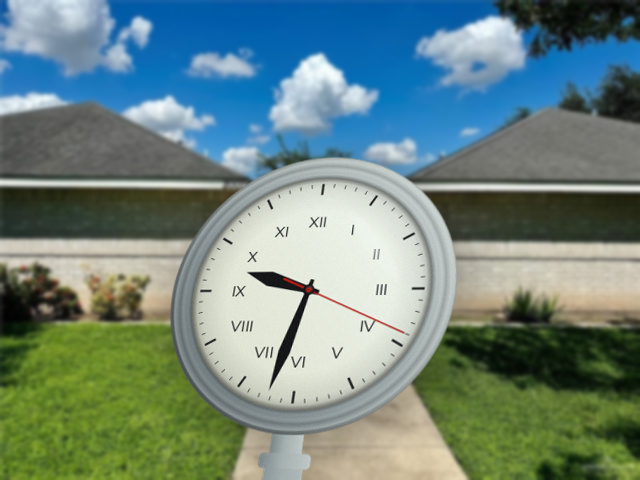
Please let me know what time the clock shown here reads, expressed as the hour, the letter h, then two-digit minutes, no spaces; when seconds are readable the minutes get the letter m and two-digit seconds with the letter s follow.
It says 9h32m19s
